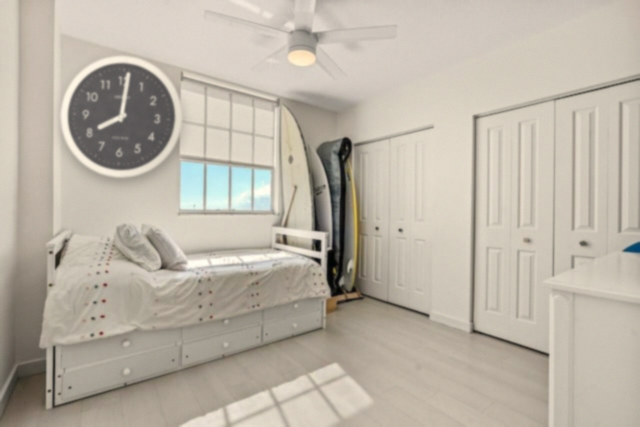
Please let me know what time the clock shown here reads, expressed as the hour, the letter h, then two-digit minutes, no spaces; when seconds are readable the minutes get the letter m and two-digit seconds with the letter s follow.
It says 8h01
